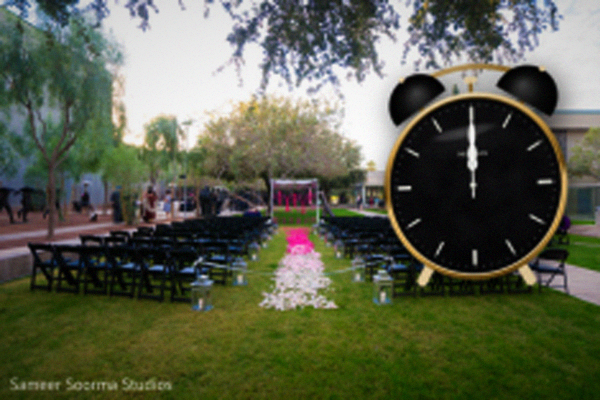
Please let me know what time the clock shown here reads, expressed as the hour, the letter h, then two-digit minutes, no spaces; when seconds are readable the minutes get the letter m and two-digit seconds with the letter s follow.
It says 12h00
